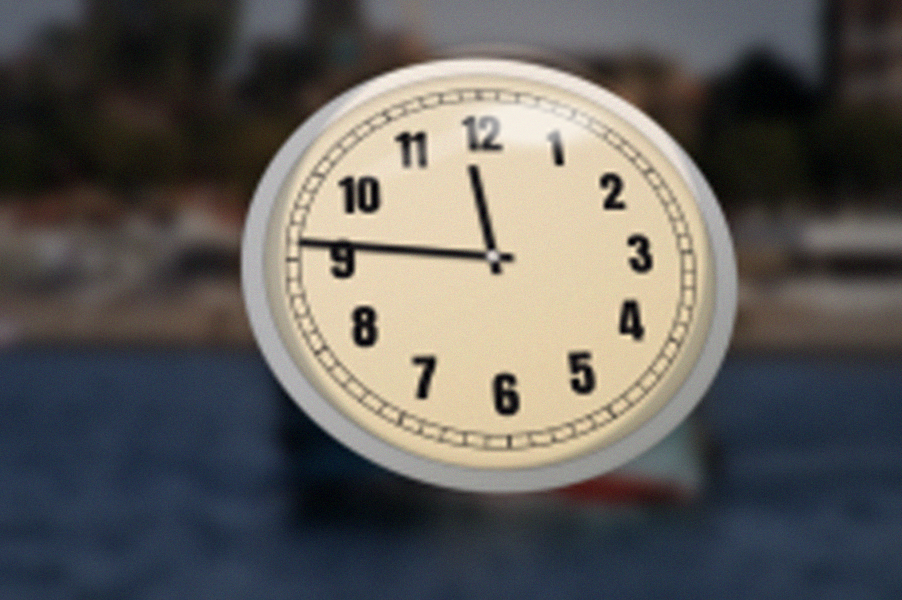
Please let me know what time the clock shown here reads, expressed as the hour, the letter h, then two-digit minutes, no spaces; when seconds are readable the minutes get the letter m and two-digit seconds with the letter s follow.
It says 11h46
